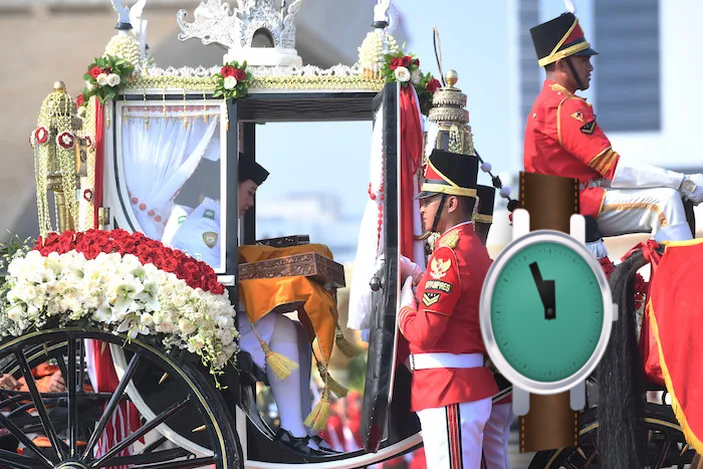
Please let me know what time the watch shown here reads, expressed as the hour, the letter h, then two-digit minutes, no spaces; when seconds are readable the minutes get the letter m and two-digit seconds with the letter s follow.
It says 11h56
